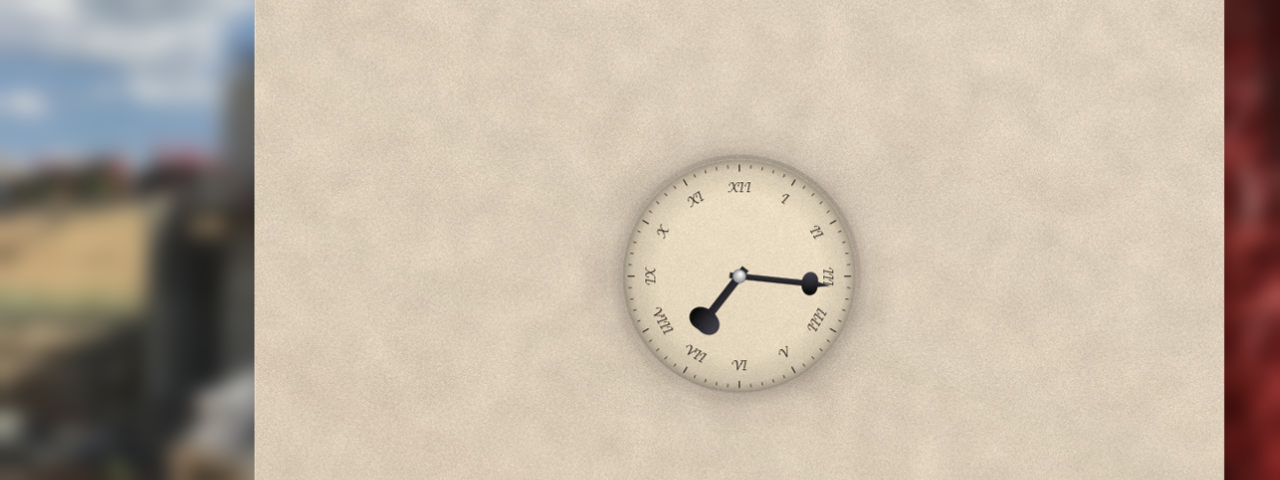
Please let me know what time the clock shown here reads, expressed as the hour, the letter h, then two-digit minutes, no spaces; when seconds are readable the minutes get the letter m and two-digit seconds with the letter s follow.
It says 7h16
